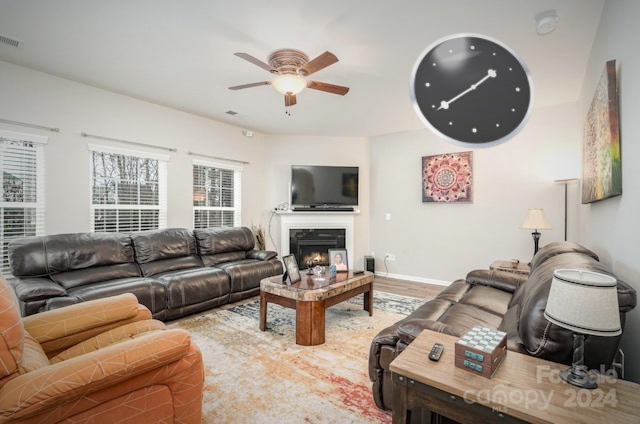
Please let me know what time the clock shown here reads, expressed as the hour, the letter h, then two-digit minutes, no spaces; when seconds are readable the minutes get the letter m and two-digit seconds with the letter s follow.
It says 1h39
